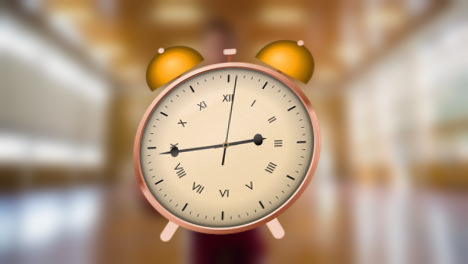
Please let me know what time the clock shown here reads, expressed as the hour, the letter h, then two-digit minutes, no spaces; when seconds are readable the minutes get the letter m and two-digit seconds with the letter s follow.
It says 2h44m01s
